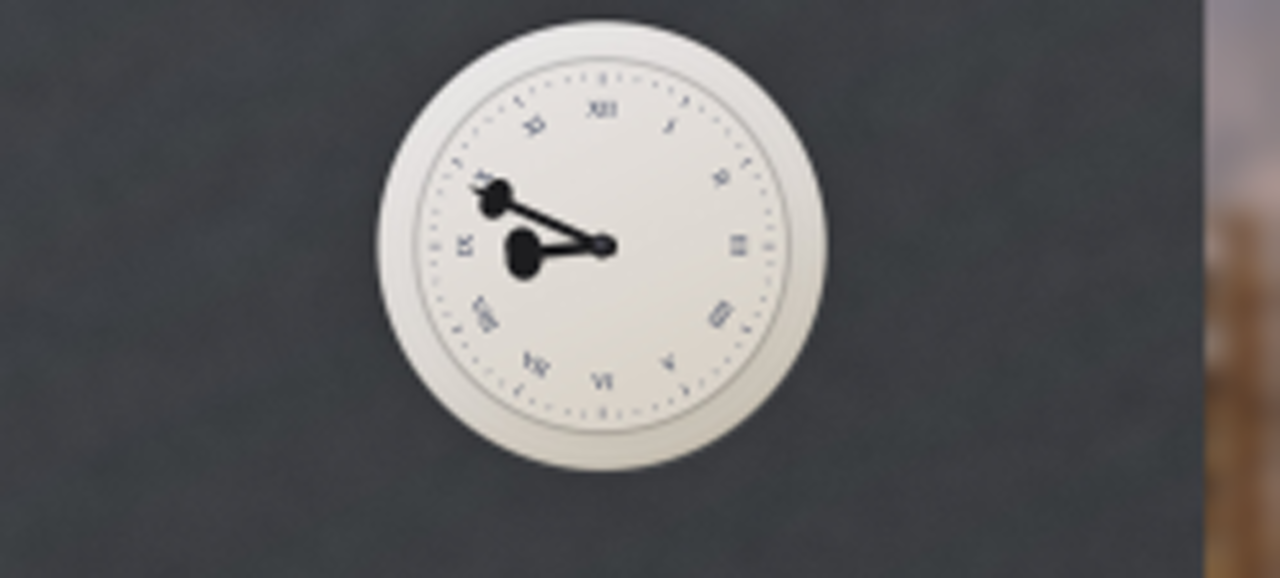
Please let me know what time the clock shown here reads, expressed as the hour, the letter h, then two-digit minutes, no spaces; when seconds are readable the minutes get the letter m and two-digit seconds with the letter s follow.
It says 8h49
